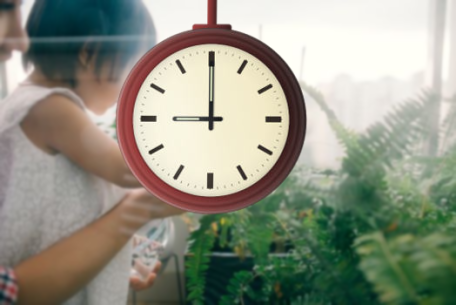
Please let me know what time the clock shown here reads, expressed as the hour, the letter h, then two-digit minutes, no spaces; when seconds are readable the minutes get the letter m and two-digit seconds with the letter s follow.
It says 9h00
